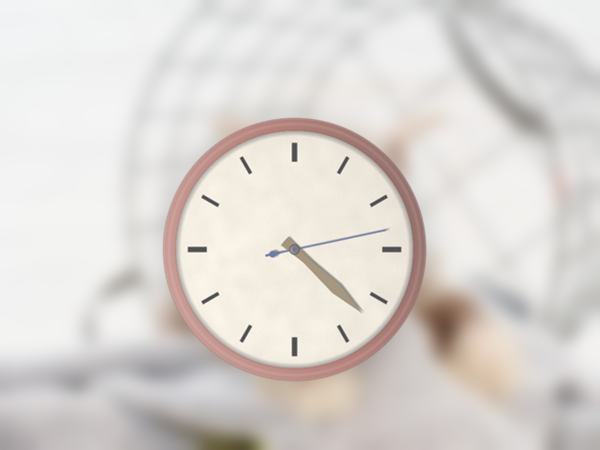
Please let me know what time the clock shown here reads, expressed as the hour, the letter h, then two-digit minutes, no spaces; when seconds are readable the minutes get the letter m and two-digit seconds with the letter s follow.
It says 4h22m13s
